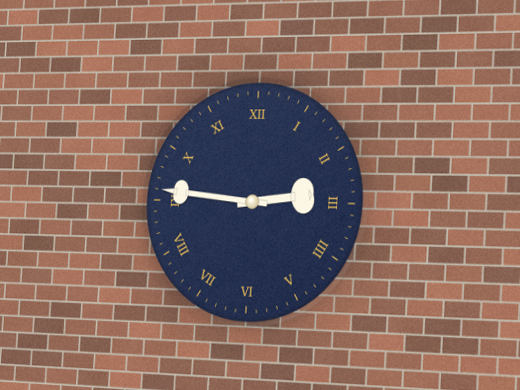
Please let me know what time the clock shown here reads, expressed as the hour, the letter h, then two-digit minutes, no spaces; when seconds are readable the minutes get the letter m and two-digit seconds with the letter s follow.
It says 2h46
